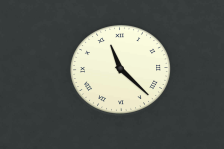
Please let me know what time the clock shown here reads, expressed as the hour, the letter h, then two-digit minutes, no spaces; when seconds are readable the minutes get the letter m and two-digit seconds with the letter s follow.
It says 11h23
